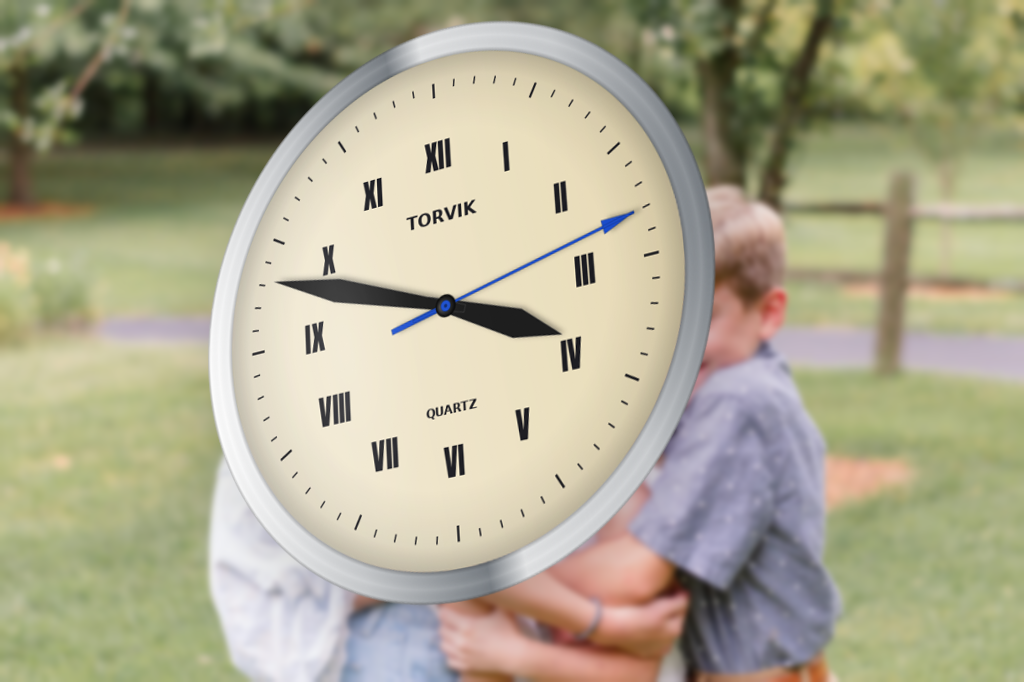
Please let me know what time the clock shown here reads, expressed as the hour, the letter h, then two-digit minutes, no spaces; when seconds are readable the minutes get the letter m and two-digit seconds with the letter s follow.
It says 3h48m13s
